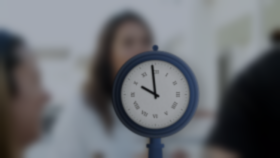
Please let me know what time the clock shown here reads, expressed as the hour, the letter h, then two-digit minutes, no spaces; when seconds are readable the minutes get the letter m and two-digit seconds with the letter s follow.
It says 9h59
